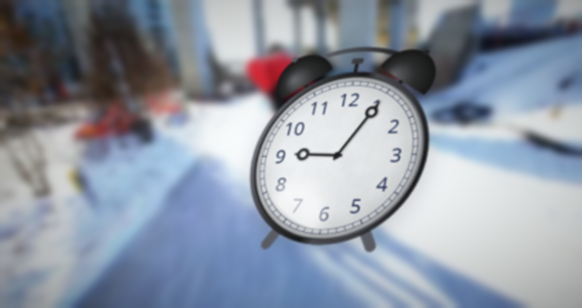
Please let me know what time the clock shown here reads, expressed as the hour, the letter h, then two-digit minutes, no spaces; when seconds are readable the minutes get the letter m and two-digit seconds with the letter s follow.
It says 9h05
